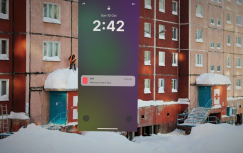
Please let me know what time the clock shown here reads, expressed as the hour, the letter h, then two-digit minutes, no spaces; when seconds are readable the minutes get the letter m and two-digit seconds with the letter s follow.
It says 2h42
